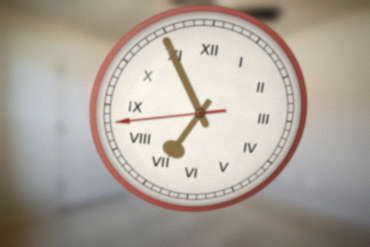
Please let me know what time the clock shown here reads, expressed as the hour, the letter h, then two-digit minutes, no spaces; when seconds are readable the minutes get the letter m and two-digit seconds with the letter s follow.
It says 6h54m43s
